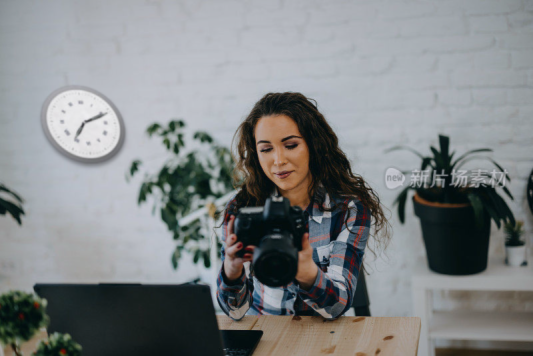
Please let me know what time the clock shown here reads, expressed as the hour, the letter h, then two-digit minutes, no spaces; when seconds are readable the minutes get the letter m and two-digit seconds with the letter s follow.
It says 7h11
